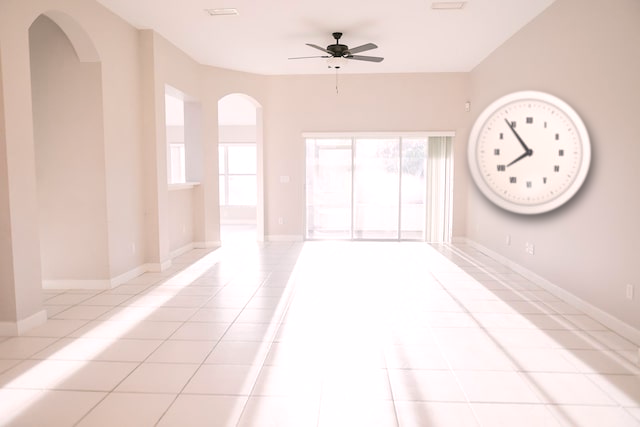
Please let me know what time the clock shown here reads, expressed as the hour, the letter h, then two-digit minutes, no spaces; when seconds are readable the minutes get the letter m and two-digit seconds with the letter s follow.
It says 7h54
